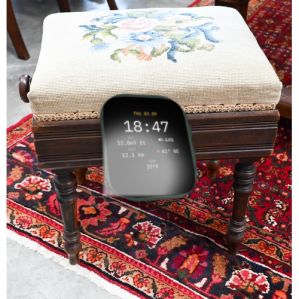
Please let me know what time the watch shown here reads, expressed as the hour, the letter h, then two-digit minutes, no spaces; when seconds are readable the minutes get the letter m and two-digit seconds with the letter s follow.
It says 18h47
